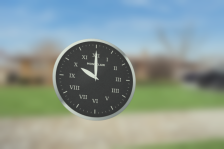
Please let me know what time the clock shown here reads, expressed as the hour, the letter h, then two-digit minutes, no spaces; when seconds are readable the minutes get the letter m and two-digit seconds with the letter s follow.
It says 10h00
